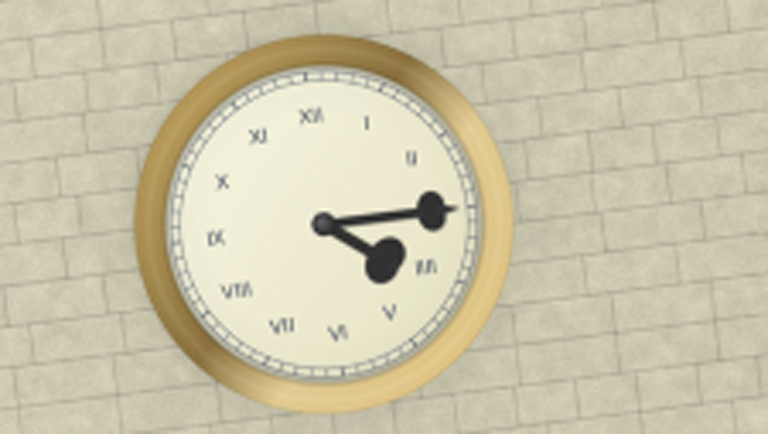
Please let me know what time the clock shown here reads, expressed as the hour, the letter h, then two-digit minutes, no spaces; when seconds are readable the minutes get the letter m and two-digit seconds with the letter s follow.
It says 4h15
